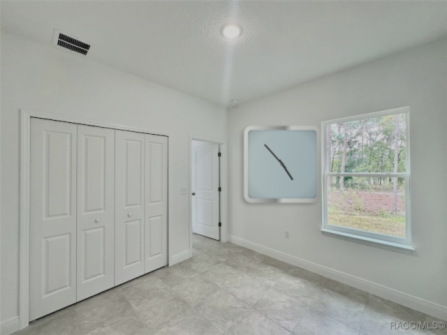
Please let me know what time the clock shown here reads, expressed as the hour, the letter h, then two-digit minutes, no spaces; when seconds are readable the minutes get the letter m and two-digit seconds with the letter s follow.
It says 4h53
